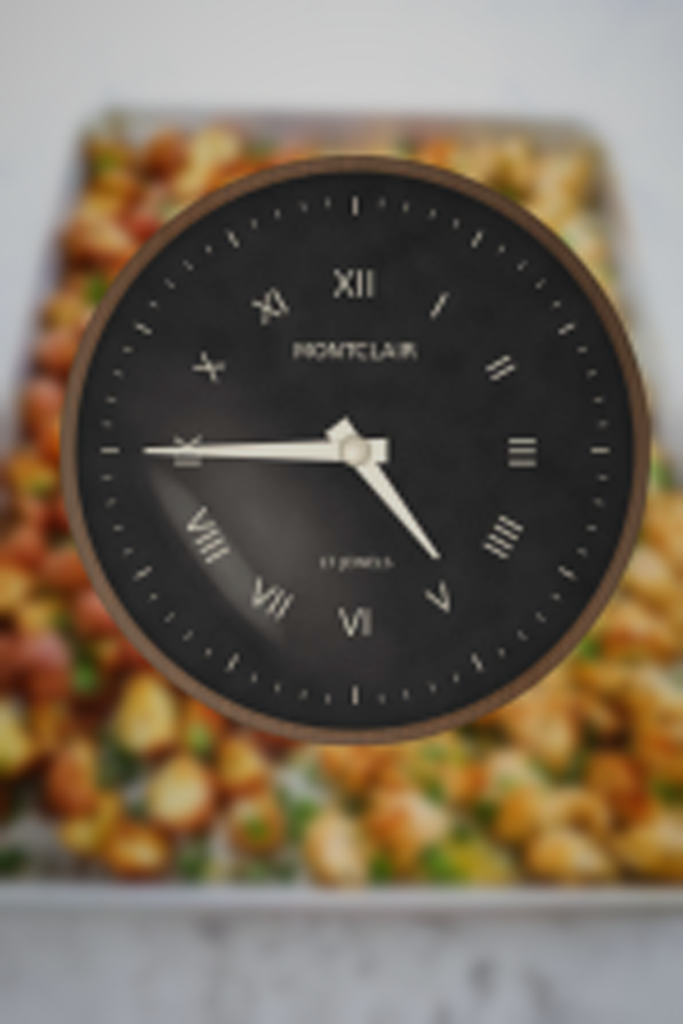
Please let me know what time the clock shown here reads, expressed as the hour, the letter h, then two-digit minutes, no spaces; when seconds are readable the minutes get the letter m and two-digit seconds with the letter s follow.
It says 4h45
